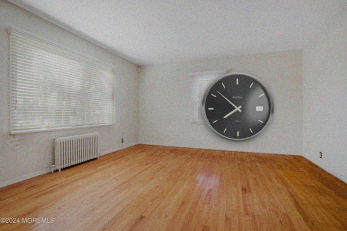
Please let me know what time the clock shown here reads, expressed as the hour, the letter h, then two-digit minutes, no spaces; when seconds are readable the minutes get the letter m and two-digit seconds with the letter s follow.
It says 7h52
